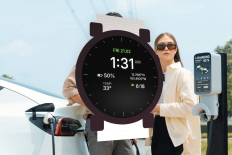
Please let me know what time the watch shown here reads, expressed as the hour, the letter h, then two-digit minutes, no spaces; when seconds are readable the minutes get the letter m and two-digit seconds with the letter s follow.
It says 1h31
